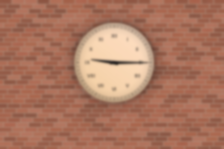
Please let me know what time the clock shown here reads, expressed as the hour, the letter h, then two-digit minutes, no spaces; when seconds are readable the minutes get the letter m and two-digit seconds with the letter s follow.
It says 9h15
